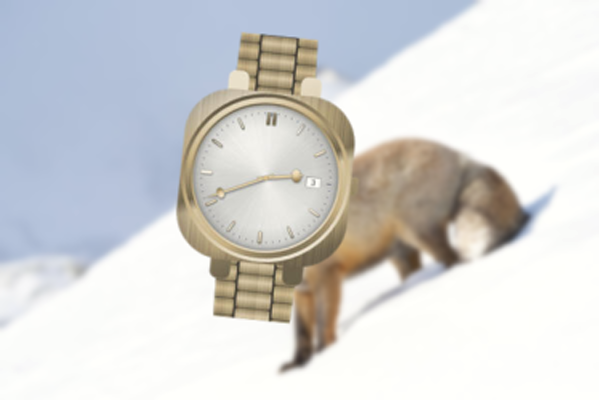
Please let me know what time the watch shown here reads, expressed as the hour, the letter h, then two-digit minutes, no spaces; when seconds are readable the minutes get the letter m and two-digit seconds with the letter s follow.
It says 2h41
